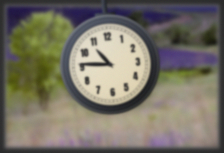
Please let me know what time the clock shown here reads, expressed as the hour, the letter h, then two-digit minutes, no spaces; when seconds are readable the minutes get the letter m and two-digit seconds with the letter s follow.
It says 10h46
